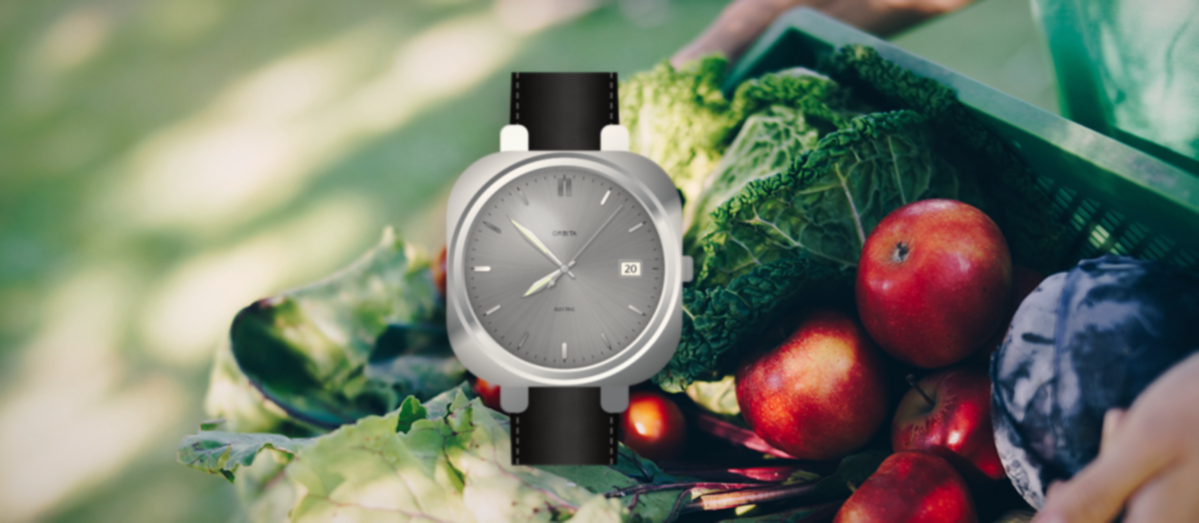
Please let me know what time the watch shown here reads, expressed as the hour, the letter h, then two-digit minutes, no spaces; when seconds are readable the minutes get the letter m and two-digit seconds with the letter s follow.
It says 7h52m07s
